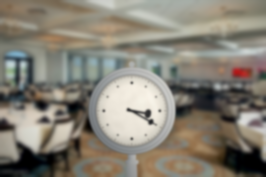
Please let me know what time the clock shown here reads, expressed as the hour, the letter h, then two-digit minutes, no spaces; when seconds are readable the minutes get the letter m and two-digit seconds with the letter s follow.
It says 3h20
